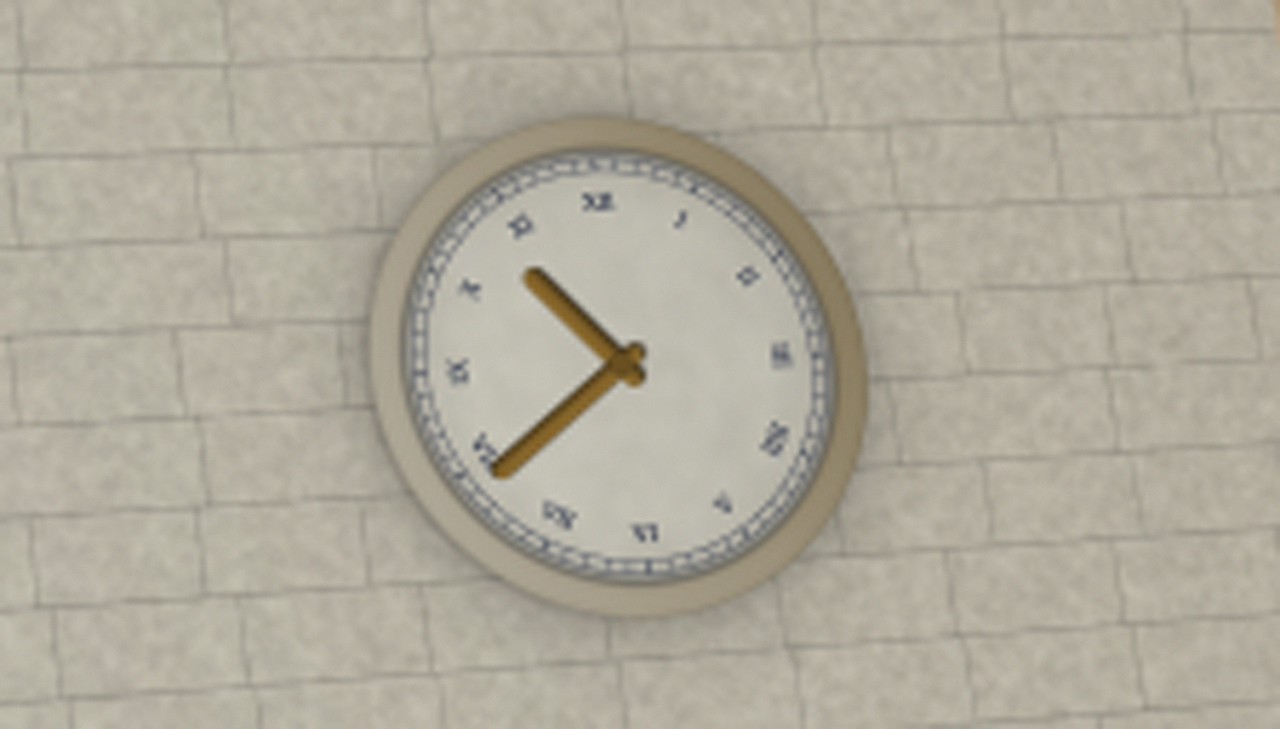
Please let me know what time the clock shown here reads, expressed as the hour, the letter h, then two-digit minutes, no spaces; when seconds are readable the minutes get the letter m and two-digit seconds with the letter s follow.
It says 10h39
